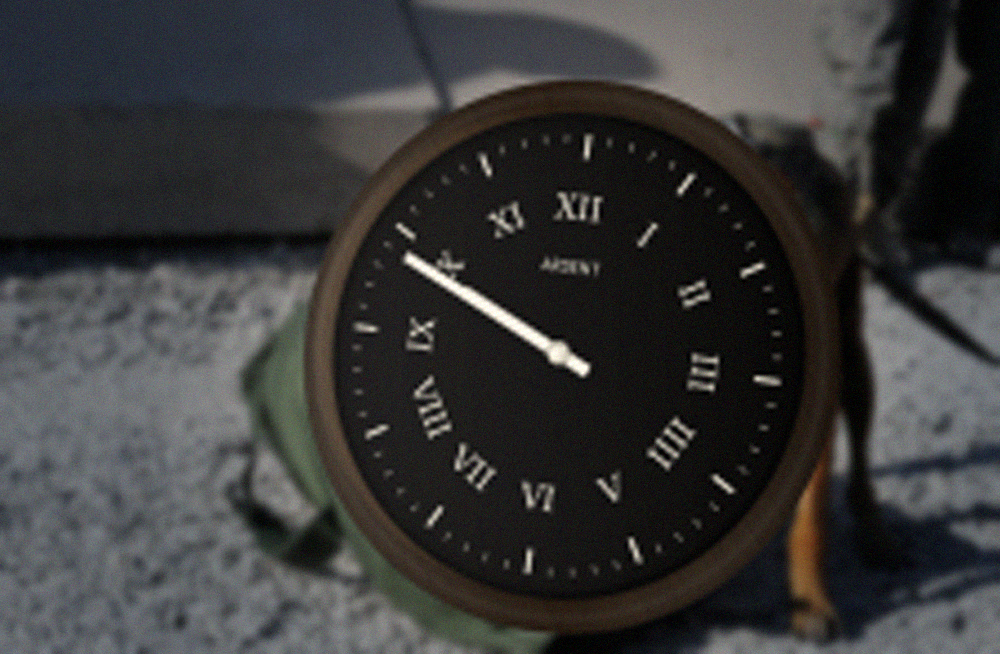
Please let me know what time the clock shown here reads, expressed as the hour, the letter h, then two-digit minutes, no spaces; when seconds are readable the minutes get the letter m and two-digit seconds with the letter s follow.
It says 9h49
